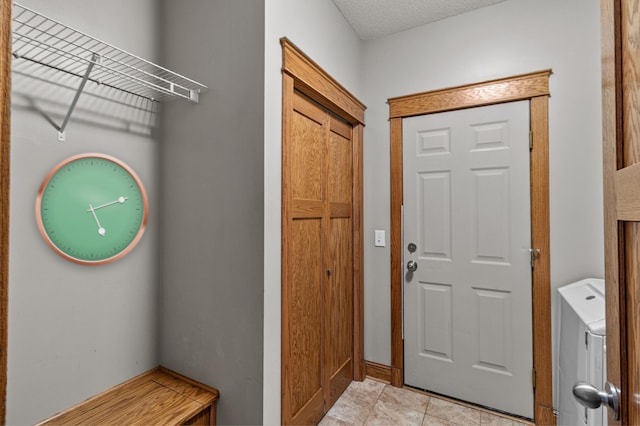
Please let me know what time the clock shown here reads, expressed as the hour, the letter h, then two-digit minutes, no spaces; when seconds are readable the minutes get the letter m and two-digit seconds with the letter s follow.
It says 5h12
